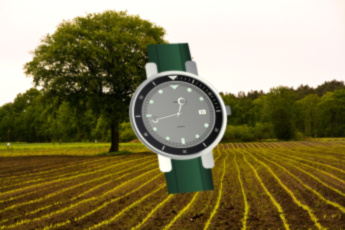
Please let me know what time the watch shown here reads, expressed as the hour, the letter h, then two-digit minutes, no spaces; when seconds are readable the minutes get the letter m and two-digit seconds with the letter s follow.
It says 12h43
